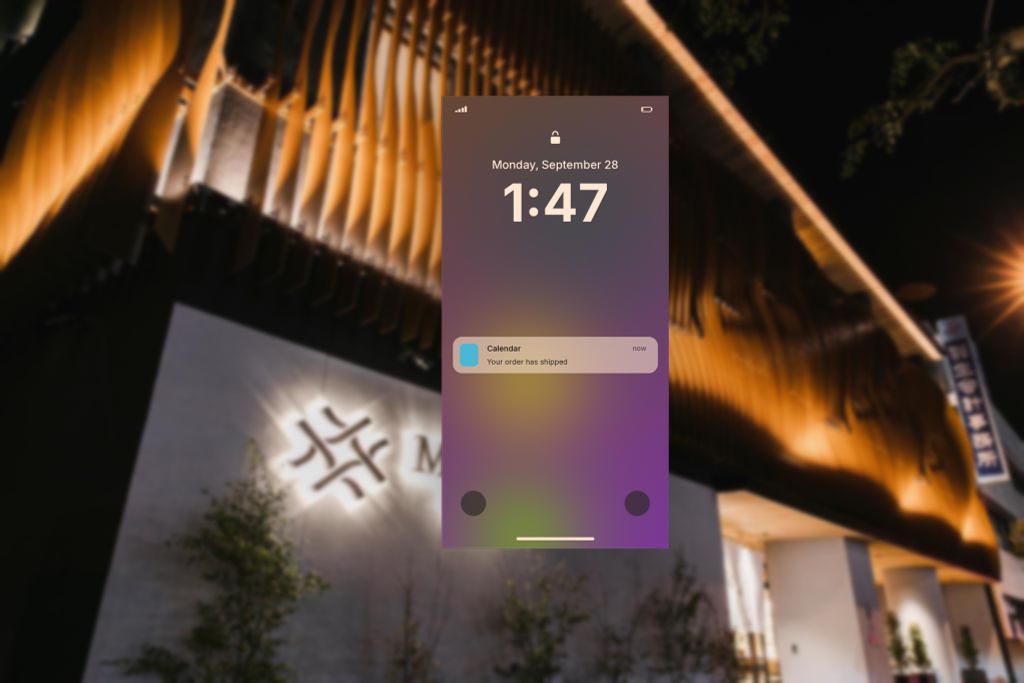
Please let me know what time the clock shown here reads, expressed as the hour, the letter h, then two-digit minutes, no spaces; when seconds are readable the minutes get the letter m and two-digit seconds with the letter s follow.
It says 1h47
